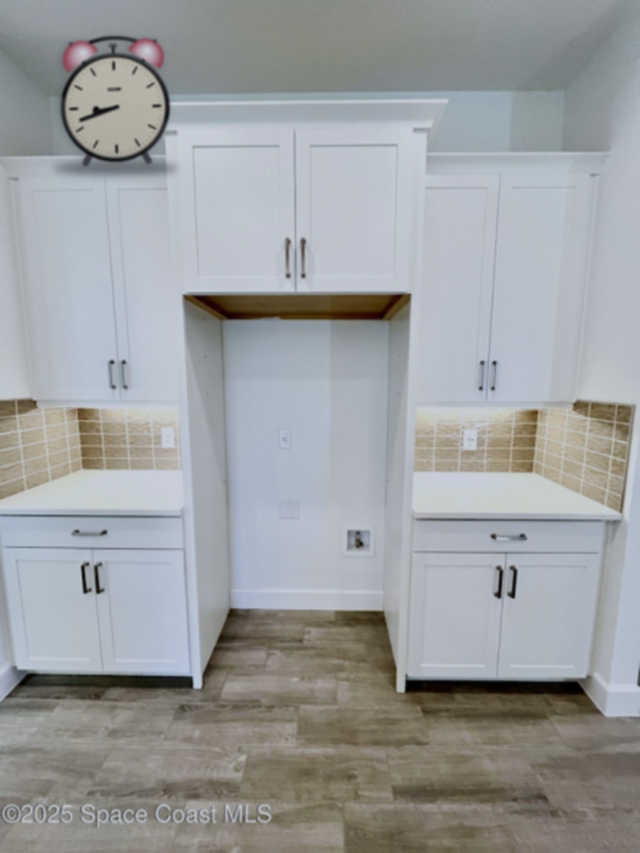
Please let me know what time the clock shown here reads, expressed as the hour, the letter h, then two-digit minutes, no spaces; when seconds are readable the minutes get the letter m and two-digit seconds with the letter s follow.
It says 8h42
